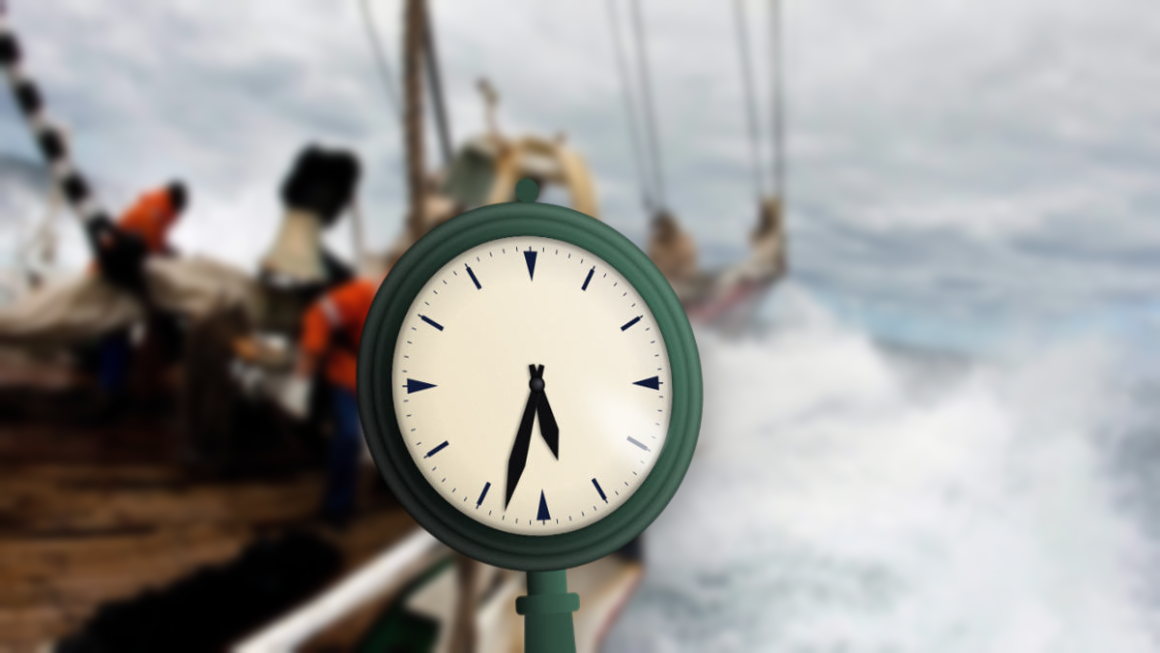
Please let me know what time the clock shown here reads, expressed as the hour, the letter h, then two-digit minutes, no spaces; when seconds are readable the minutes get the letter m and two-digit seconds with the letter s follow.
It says 5h33
